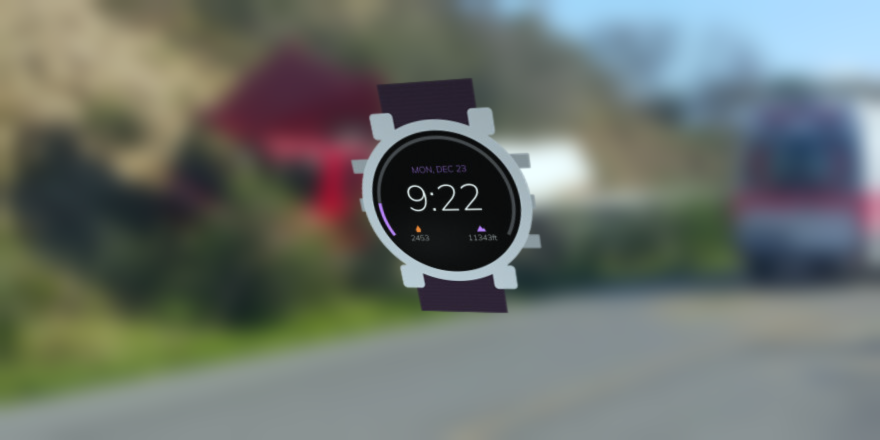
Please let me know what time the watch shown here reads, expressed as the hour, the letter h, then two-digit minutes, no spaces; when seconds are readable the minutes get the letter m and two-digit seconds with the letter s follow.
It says 9h22
